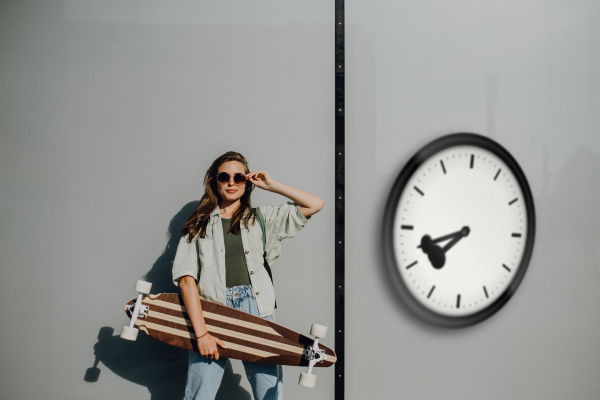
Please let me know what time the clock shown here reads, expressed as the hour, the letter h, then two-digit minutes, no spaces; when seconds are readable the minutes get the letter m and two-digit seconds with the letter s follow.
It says 7h42
